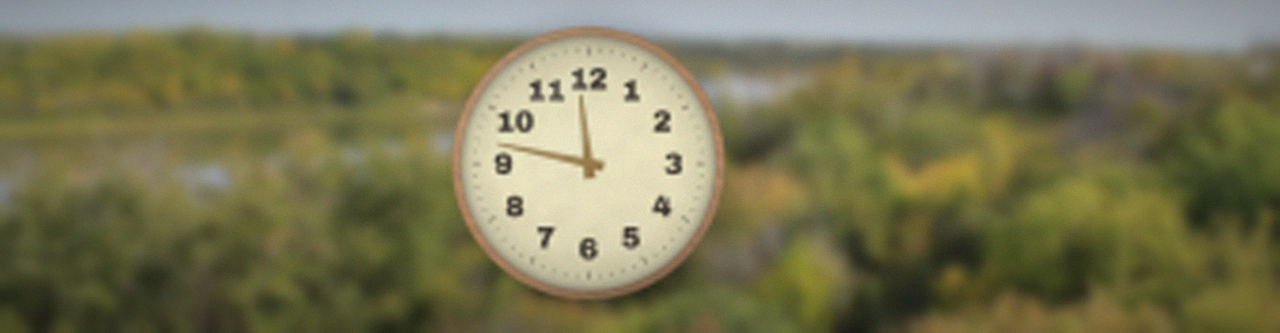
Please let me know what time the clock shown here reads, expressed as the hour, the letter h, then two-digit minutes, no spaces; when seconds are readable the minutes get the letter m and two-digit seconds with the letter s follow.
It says 11h47
